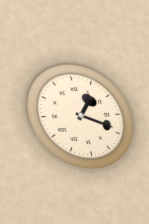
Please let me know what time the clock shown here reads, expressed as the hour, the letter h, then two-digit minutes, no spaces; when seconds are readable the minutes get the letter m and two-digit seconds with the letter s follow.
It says 1h19
